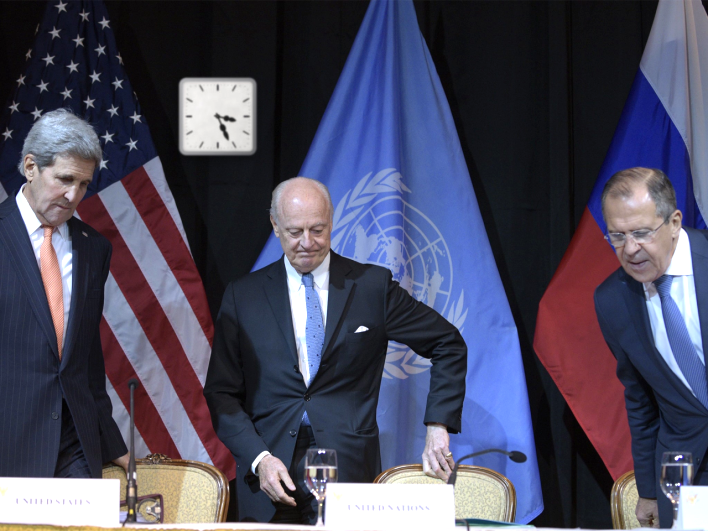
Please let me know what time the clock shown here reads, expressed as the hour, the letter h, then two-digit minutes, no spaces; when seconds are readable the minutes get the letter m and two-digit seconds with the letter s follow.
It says 3h26
